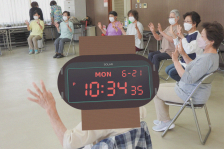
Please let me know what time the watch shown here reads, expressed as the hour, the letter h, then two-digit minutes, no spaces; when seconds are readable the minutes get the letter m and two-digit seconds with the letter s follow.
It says 10h34m35s
